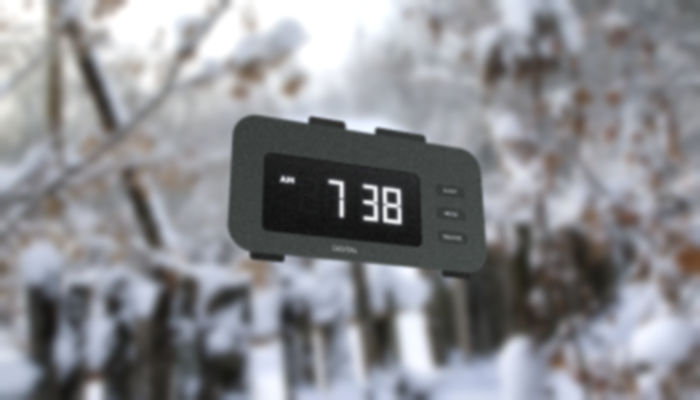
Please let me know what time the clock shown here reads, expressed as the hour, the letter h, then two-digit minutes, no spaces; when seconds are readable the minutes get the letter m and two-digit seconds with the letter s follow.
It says 7h38
